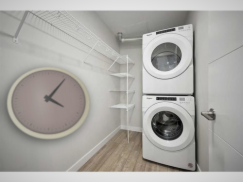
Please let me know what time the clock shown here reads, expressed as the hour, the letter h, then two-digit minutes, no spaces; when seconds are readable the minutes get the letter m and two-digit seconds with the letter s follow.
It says 4h06
